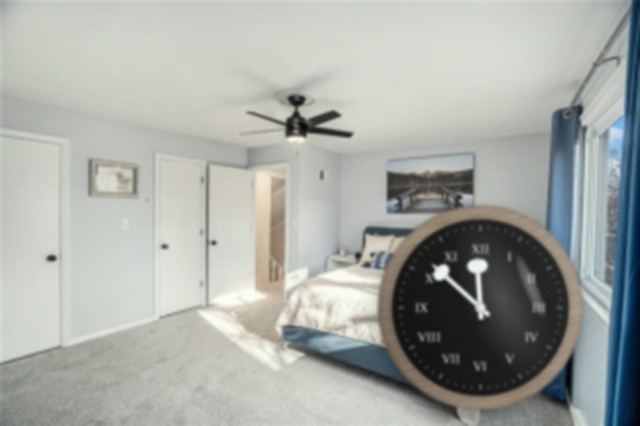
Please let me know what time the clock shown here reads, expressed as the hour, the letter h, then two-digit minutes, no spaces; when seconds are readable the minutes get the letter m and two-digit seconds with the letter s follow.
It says 11h52
